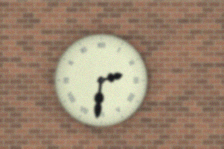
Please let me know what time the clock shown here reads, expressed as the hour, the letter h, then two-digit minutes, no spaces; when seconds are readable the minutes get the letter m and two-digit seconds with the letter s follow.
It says 2h31
